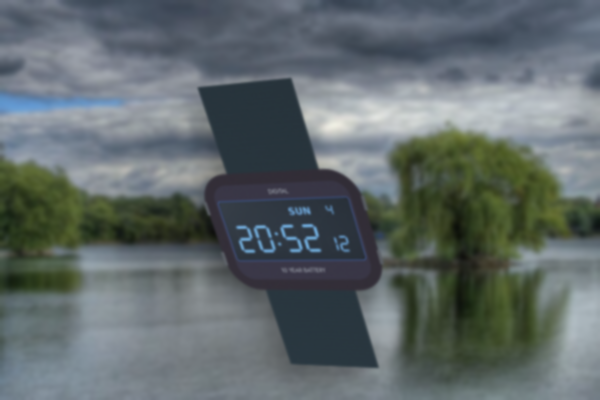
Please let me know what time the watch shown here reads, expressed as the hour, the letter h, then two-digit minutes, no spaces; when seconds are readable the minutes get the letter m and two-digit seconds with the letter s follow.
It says 20h52m12s
